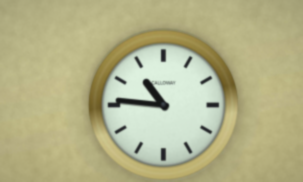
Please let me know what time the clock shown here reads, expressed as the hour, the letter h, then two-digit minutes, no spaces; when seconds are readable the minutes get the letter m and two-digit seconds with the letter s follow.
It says 10h46
